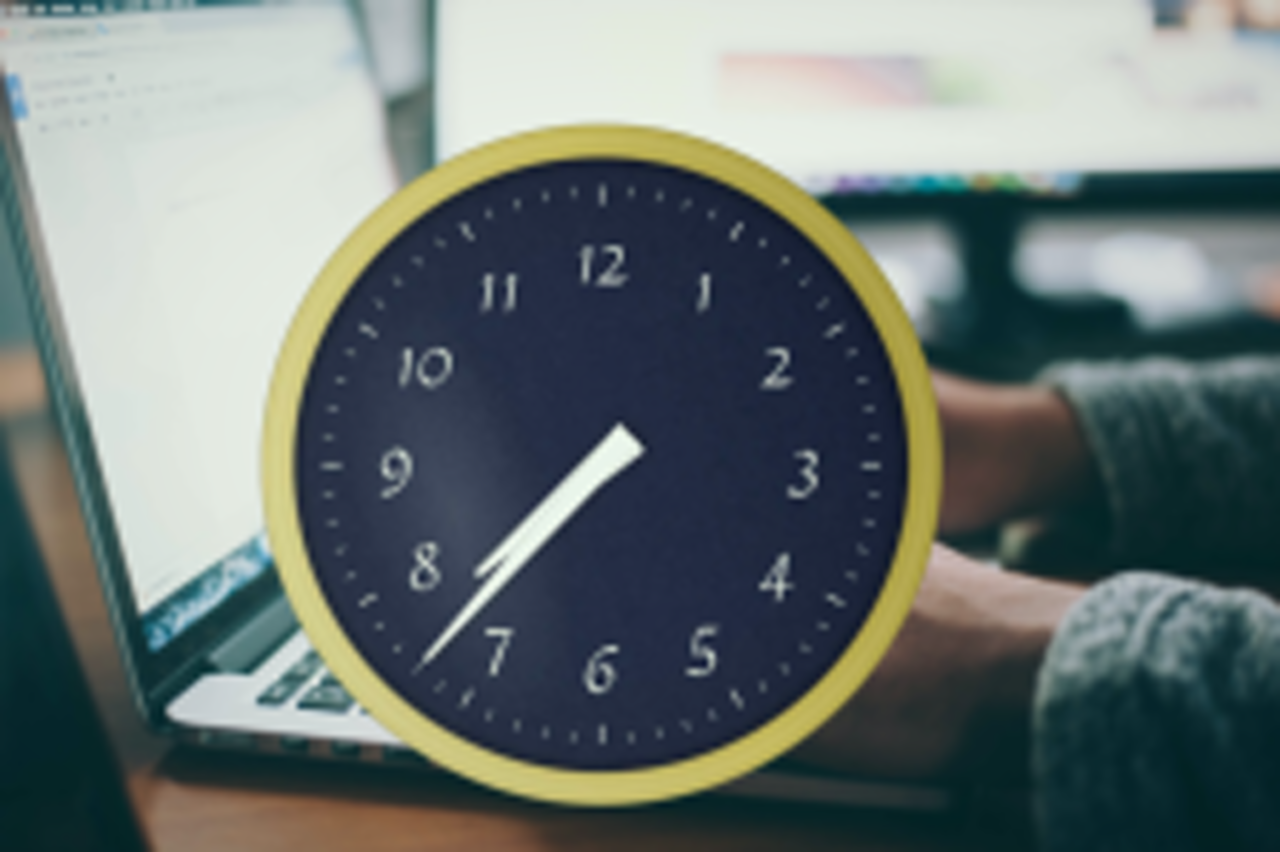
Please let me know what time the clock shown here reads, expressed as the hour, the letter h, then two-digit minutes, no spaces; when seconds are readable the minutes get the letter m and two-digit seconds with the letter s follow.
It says 7h37
